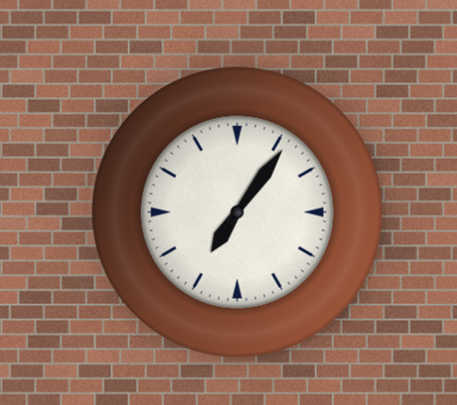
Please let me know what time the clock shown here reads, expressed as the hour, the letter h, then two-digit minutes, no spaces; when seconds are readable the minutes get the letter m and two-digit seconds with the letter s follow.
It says 7h06
